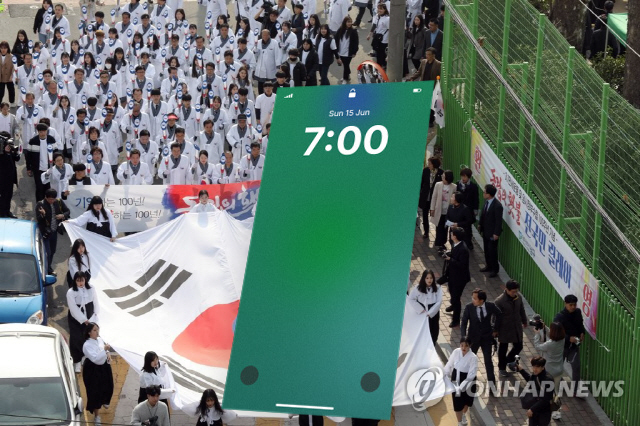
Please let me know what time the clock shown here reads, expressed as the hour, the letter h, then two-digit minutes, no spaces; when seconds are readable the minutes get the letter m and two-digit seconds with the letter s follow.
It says 7h00
